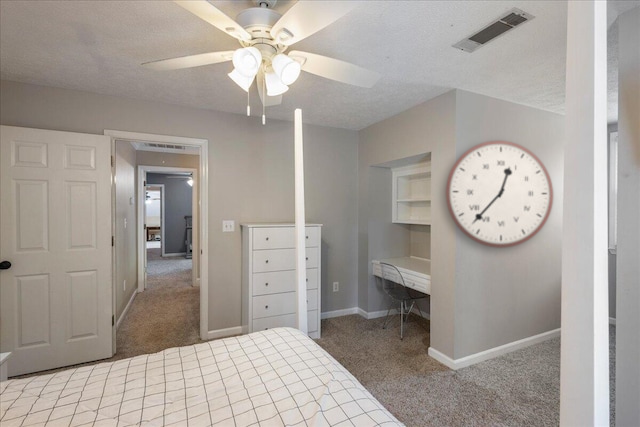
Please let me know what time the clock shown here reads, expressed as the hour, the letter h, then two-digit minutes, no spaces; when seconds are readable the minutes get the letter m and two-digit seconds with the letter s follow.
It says 12h37
